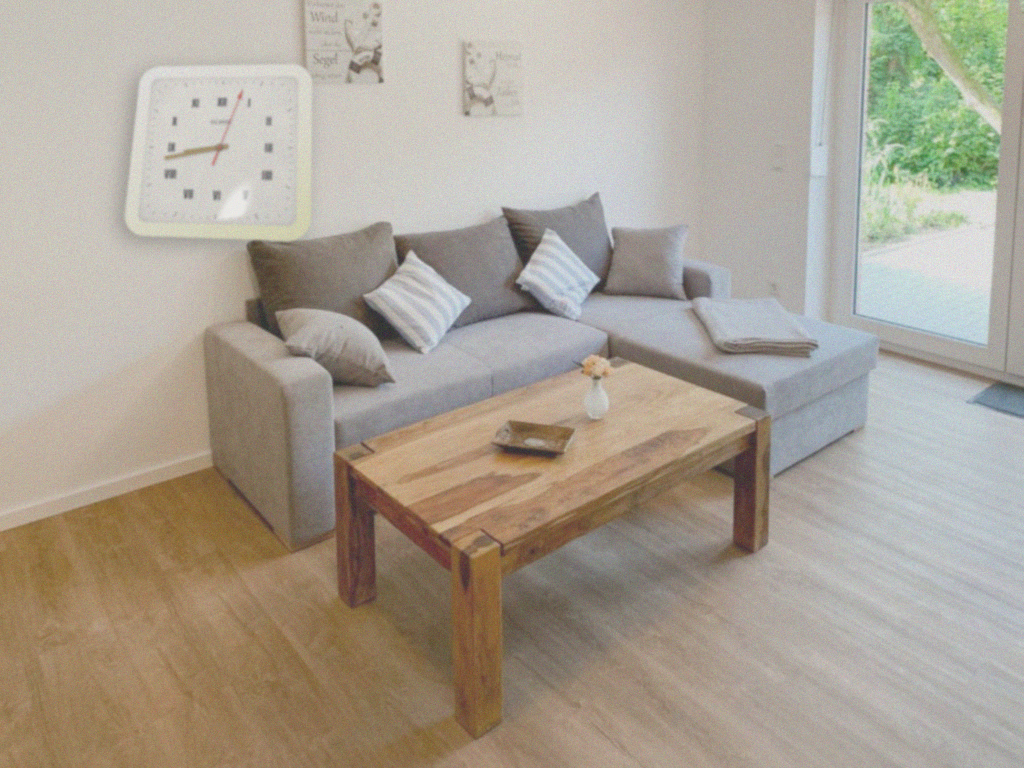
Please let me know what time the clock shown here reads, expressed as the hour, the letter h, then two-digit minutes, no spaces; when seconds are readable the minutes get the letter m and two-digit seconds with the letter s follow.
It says 8h43m03s
